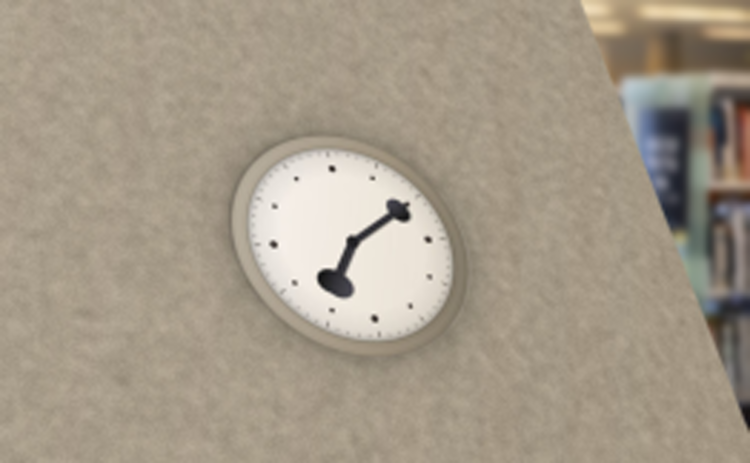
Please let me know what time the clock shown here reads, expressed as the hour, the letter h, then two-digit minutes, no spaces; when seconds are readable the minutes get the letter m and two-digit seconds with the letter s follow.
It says 7h10
